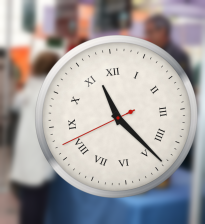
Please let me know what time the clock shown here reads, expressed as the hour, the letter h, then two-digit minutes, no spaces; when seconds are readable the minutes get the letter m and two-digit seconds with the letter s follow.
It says 11h23m42s
